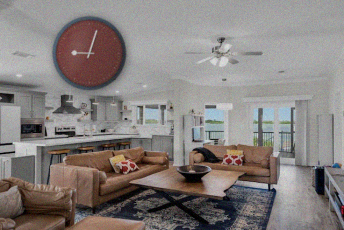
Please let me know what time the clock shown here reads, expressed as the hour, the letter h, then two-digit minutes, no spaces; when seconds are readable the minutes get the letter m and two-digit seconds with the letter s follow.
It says 9h03
